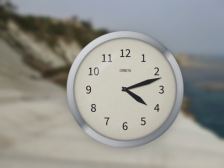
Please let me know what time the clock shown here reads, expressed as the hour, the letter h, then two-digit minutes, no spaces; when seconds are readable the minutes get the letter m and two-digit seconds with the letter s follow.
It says 4h12
